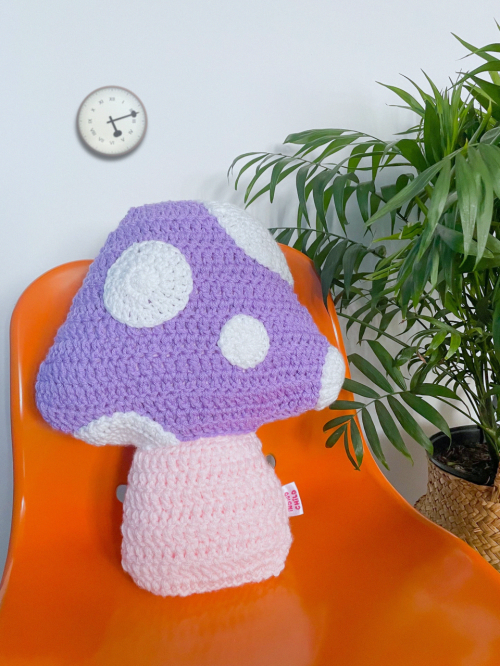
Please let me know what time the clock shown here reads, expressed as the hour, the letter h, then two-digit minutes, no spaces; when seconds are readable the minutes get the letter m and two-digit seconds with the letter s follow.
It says 5h12
